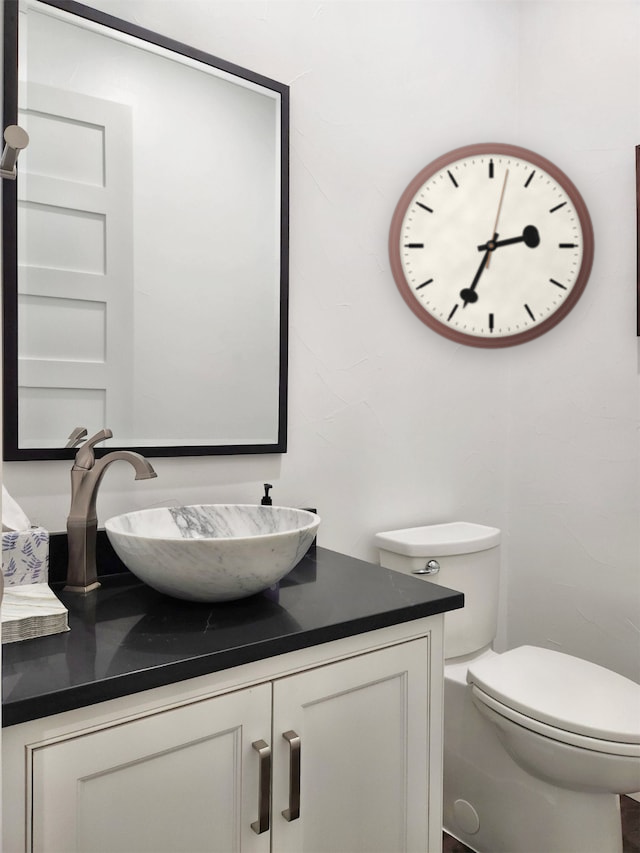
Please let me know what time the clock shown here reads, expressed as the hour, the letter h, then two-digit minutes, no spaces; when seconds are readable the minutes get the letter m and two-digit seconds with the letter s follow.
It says 2h34m02s
